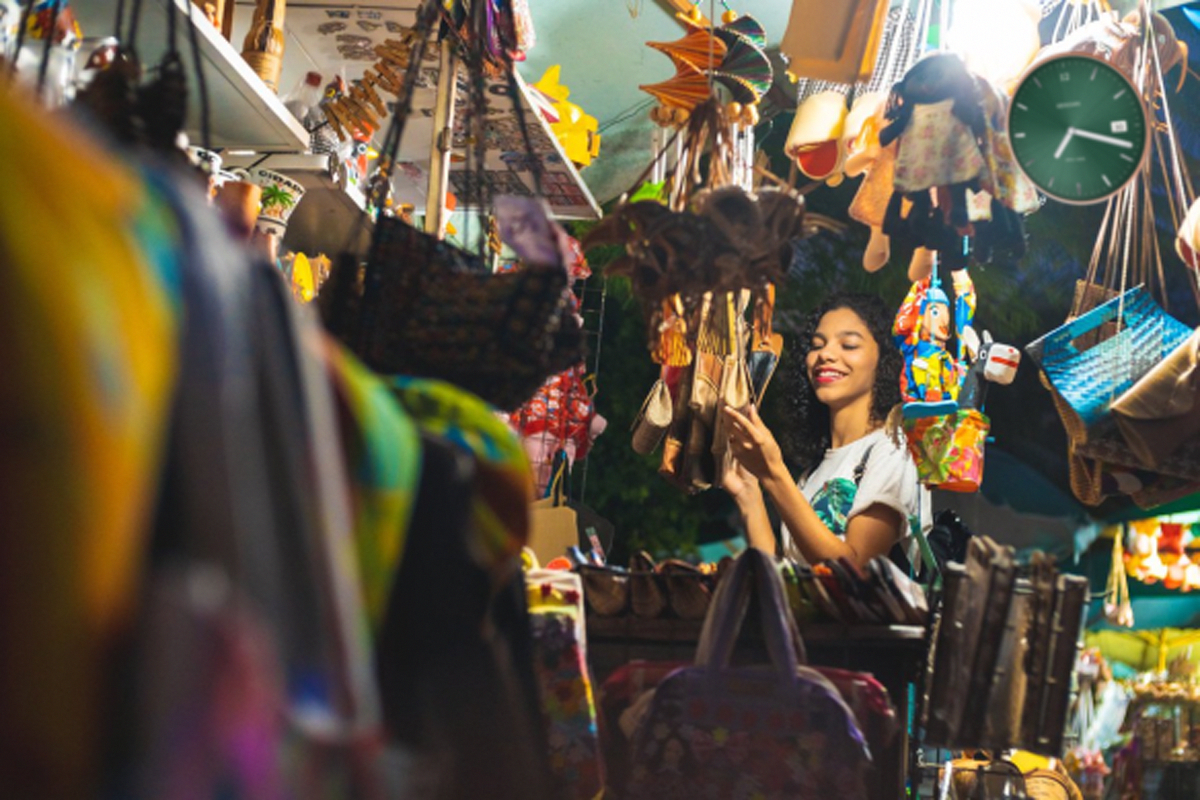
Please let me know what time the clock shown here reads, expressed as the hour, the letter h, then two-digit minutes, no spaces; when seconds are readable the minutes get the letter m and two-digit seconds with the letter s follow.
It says 7h18
